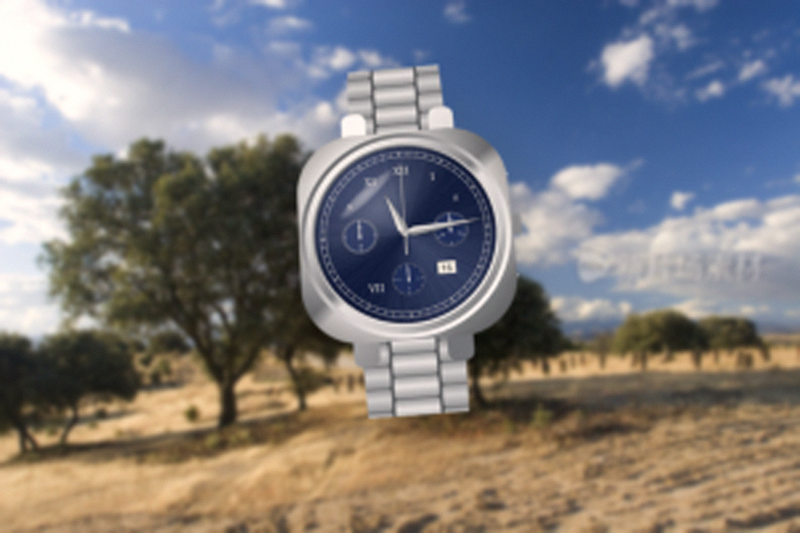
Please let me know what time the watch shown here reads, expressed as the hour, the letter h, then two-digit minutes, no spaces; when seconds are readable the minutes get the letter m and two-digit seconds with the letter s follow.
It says 11h14
